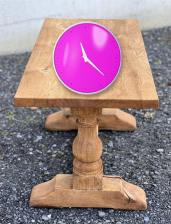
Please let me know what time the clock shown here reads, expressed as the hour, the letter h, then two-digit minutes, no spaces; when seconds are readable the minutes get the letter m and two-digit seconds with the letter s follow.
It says 11h22
